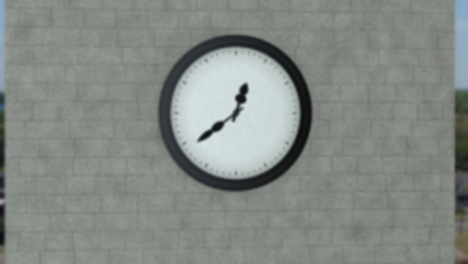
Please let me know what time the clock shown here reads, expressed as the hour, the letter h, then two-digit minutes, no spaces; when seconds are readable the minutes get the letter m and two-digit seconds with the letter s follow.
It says 12h39
